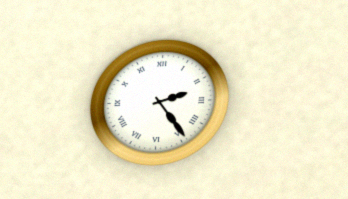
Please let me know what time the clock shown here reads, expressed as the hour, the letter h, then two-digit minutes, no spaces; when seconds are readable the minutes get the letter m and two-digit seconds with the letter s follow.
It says 2h24
